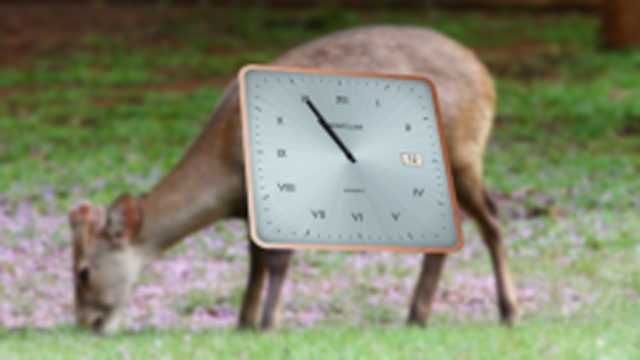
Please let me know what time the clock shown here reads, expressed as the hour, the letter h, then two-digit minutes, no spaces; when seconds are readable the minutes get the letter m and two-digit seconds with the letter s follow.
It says 10h55
